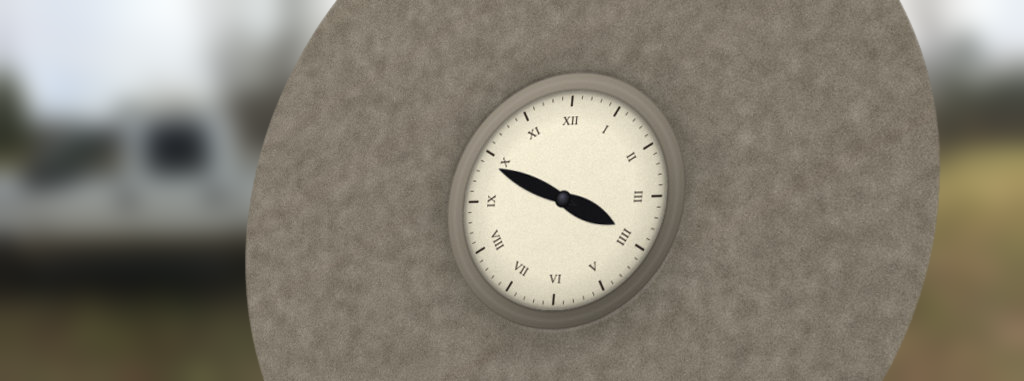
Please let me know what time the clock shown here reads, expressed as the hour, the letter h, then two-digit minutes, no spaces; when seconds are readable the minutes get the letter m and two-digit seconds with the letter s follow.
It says 3h49
